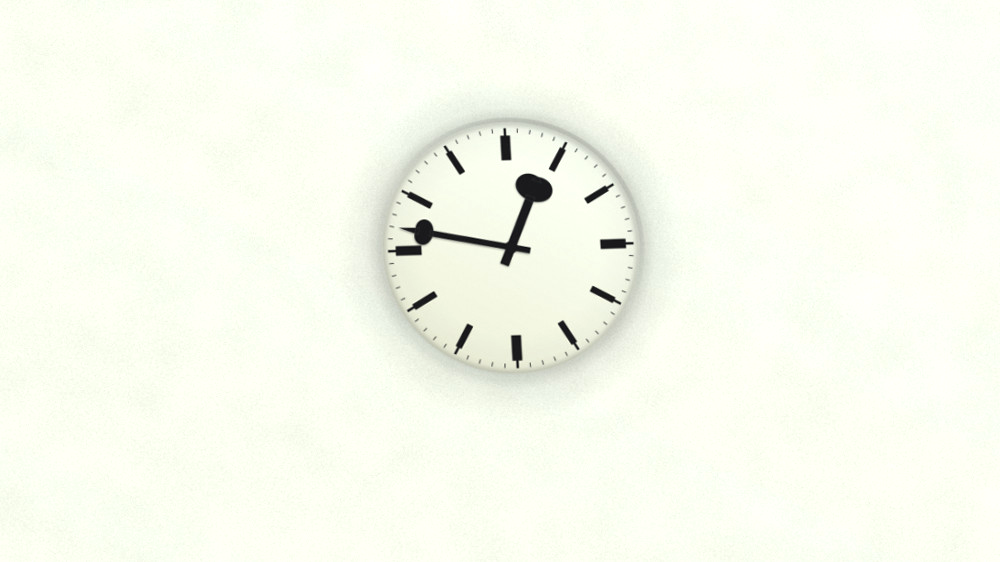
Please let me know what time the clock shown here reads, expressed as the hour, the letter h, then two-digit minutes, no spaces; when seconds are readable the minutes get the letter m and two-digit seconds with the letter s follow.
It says 12h47
